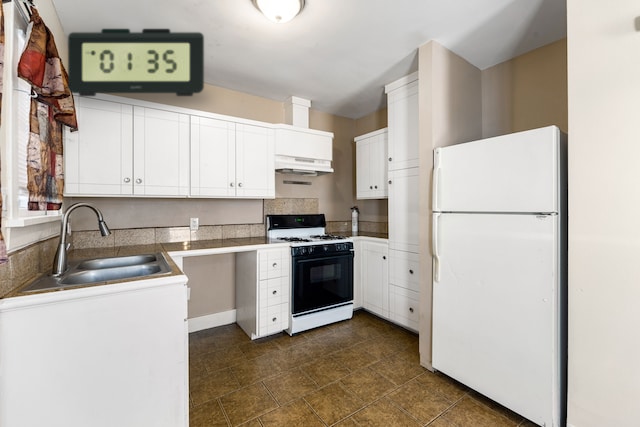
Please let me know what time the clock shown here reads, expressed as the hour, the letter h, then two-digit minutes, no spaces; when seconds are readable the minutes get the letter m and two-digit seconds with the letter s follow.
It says 1h35
